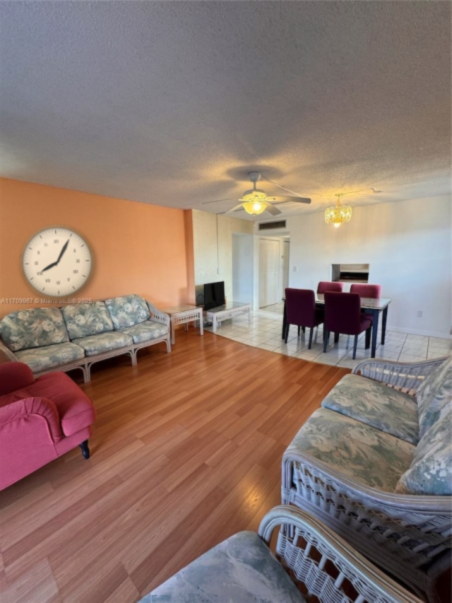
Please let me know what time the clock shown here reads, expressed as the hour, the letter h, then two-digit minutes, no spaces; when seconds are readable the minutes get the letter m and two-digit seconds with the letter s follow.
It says 8h05
